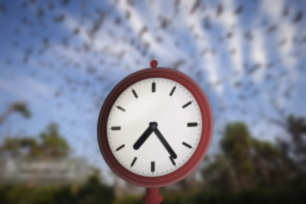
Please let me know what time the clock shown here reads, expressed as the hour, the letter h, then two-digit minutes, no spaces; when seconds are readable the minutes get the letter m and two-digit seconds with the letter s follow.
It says 7h24
